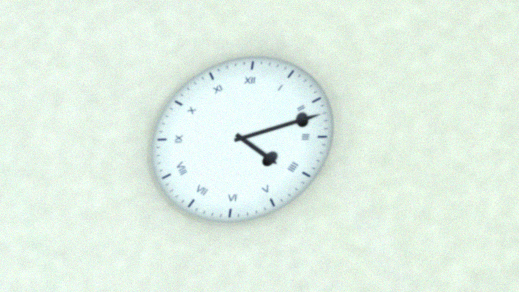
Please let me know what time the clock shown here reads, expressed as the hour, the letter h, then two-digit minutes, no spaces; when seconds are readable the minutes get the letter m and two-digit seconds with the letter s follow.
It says 4h12
